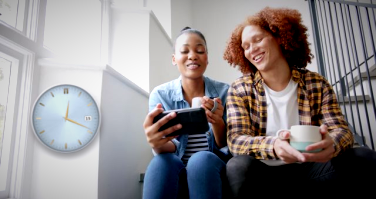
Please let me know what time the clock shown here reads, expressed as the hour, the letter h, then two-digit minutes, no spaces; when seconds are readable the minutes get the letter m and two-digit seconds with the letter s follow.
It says 12h19
